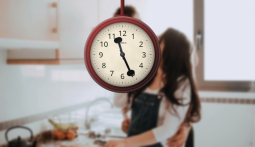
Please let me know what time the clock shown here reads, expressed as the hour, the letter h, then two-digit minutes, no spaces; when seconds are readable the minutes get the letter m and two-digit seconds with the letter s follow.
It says 11h26
